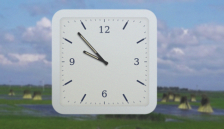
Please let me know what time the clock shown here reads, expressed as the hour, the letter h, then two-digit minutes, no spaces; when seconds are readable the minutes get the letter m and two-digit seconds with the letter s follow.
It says 9h53
